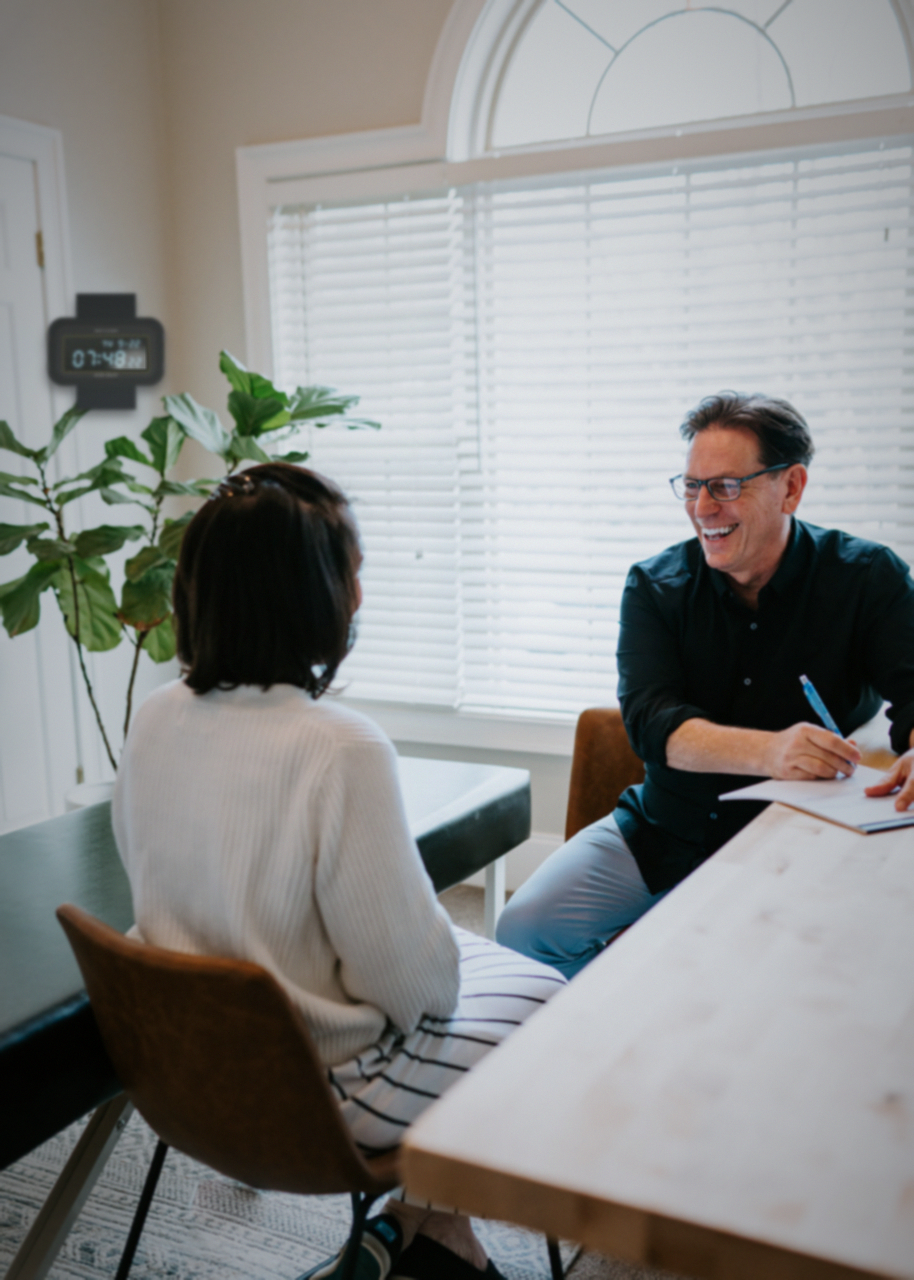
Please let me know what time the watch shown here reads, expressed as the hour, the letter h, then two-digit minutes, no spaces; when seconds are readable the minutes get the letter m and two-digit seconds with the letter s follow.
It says 7h48
